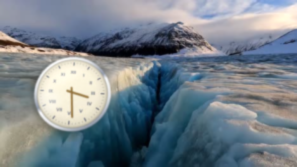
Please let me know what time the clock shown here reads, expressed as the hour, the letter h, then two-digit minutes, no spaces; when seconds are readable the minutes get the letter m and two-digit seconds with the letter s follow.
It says 3h29
